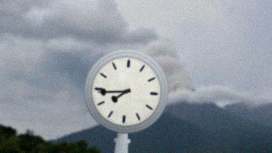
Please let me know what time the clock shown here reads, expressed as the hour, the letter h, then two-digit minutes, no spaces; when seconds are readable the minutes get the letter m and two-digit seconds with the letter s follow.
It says 7h44
